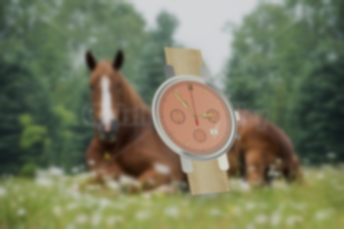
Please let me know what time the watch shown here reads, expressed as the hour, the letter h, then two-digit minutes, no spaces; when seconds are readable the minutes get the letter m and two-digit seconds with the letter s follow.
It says 2h54
